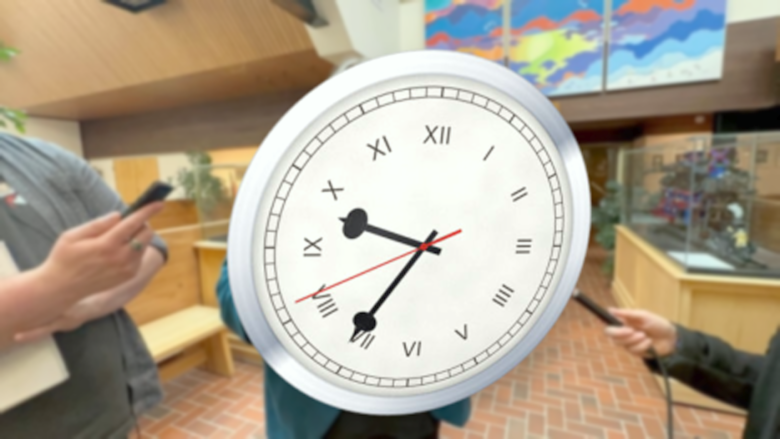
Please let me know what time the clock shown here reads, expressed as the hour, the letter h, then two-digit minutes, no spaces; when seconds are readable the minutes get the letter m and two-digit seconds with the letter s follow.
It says 9h35m41s
